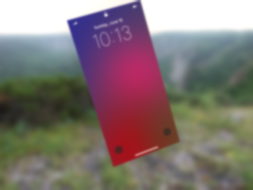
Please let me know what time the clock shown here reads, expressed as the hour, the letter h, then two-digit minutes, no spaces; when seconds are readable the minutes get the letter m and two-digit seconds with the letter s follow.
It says 10h13
